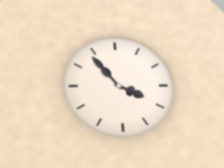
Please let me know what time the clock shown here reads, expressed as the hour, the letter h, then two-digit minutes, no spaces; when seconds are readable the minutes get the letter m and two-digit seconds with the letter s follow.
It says 3h54
